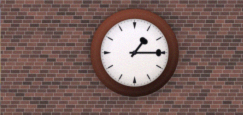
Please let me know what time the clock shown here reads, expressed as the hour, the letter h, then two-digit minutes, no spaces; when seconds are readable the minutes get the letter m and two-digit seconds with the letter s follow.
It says 1h15
